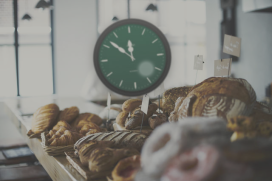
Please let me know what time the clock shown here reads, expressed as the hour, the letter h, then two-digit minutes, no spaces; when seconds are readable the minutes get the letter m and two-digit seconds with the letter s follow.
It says 11h52
